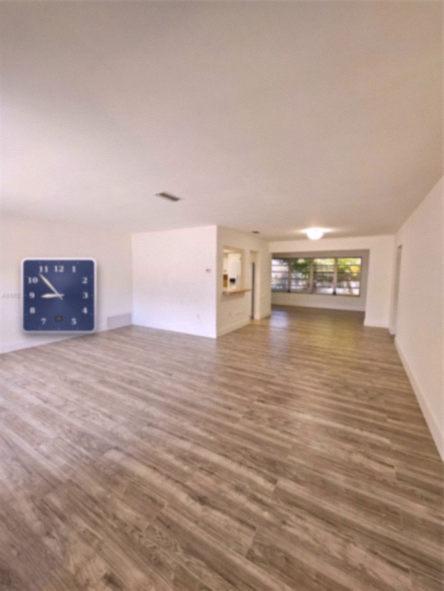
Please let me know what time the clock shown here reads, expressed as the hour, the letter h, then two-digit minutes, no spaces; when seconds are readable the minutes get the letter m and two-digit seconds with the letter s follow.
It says 8h53
